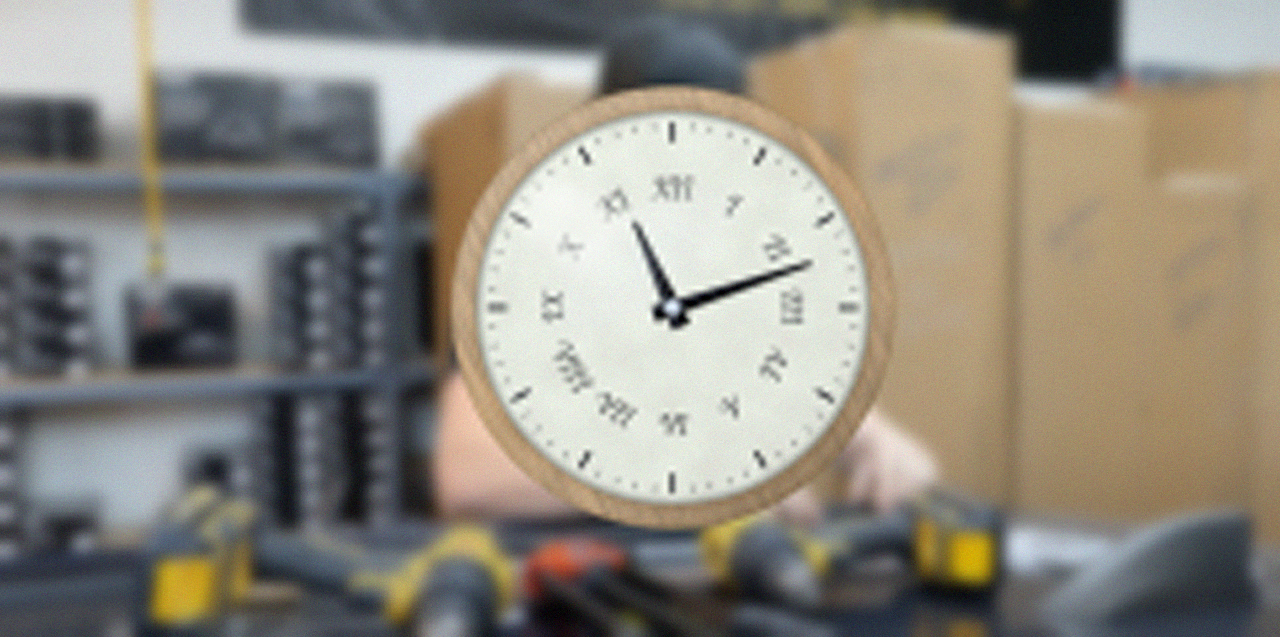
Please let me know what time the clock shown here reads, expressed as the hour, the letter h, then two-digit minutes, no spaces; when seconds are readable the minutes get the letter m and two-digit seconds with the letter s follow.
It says 11h12
